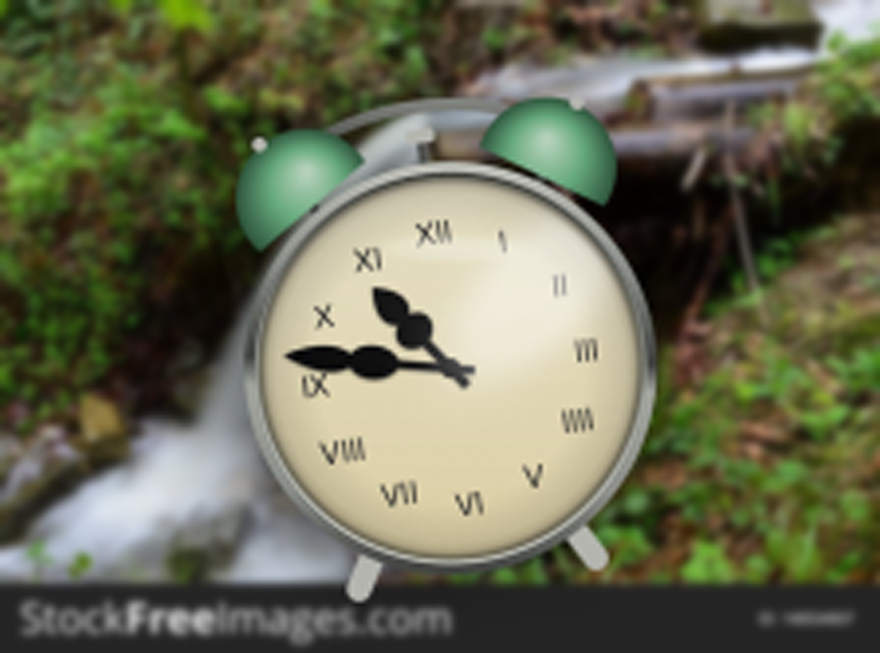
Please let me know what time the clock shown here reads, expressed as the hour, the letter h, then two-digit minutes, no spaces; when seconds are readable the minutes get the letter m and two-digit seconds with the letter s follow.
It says 10h47
